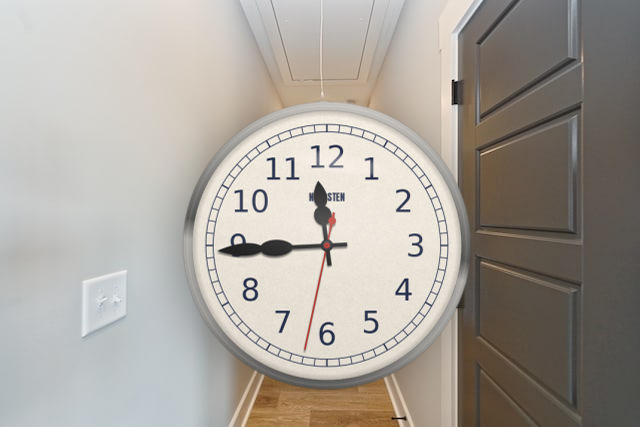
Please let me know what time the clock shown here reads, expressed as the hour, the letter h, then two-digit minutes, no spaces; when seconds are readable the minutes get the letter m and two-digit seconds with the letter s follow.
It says 11h44m32s
